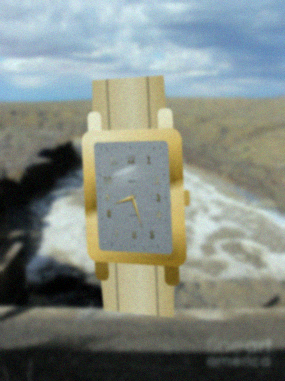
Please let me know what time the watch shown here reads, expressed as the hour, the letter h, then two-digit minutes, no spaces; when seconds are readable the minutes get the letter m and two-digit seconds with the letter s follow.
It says 8h27
